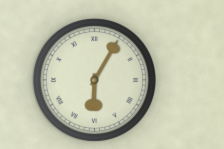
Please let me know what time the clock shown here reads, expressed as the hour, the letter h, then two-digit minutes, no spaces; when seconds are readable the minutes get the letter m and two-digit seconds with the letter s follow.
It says 6h05
